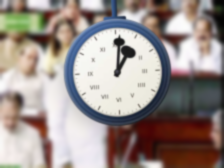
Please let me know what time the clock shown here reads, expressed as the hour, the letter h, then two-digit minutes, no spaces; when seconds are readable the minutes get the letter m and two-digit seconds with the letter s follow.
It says 1h01
